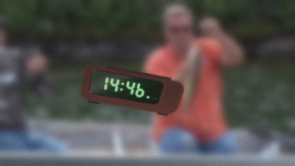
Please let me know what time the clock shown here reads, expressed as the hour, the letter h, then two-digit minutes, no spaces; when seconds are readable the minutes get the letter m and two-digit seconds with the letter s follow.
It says 14h46
